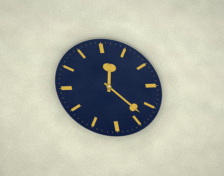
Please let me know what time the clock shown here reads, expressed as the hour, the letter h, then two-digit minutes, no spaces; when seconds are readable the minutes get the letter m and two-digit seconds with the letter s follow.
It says 12h23
